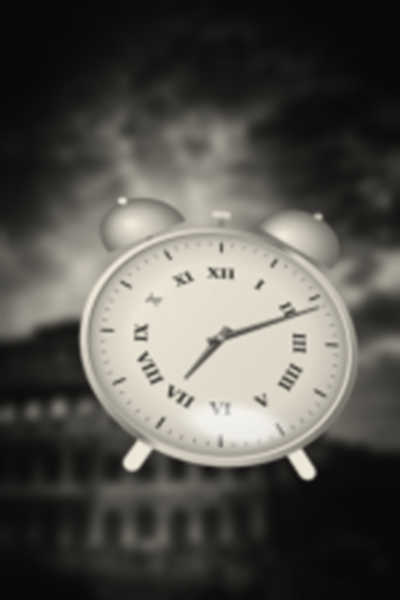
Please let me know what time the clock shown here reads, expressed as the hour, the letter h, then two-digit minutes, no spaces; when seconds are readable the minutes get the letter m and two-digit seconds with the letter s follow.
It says 7h11
